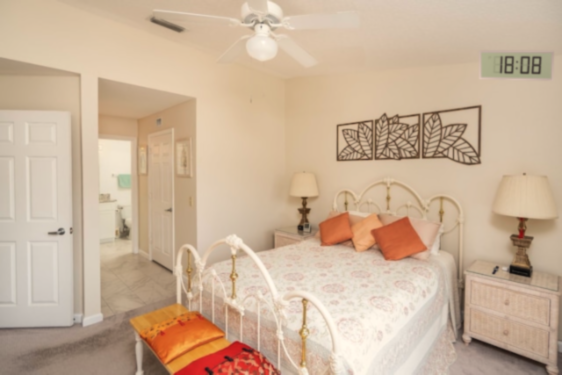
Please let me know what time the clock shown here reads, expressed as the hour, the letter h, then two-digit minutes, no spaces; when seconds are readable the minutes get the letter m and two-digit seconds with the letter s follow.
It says 18h08
